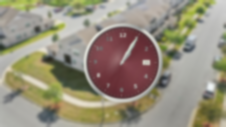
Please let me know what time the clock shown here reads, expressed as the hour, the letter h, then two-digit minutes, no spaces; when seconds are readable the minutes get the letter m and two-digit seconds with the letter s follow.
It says 1h05
